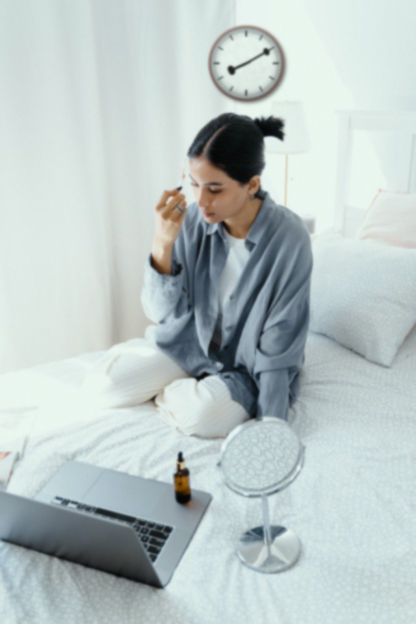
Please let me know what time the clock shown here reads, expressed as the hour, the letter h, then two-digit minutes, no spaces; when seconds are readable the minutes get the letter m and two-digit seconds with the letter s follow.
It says 8h10
